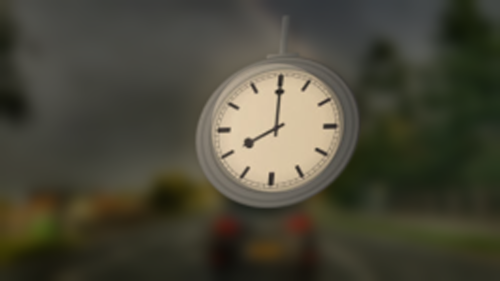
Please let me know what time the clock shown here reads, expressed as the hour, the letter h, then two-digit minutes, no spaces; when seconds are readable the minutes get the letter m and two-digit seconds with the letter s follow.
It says 8h00
